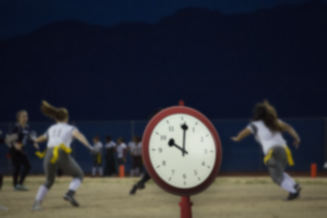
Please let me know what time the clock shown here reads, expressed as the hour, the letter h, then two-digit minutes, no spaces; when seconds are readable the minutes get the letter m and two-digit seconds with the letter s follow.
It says 10h01
